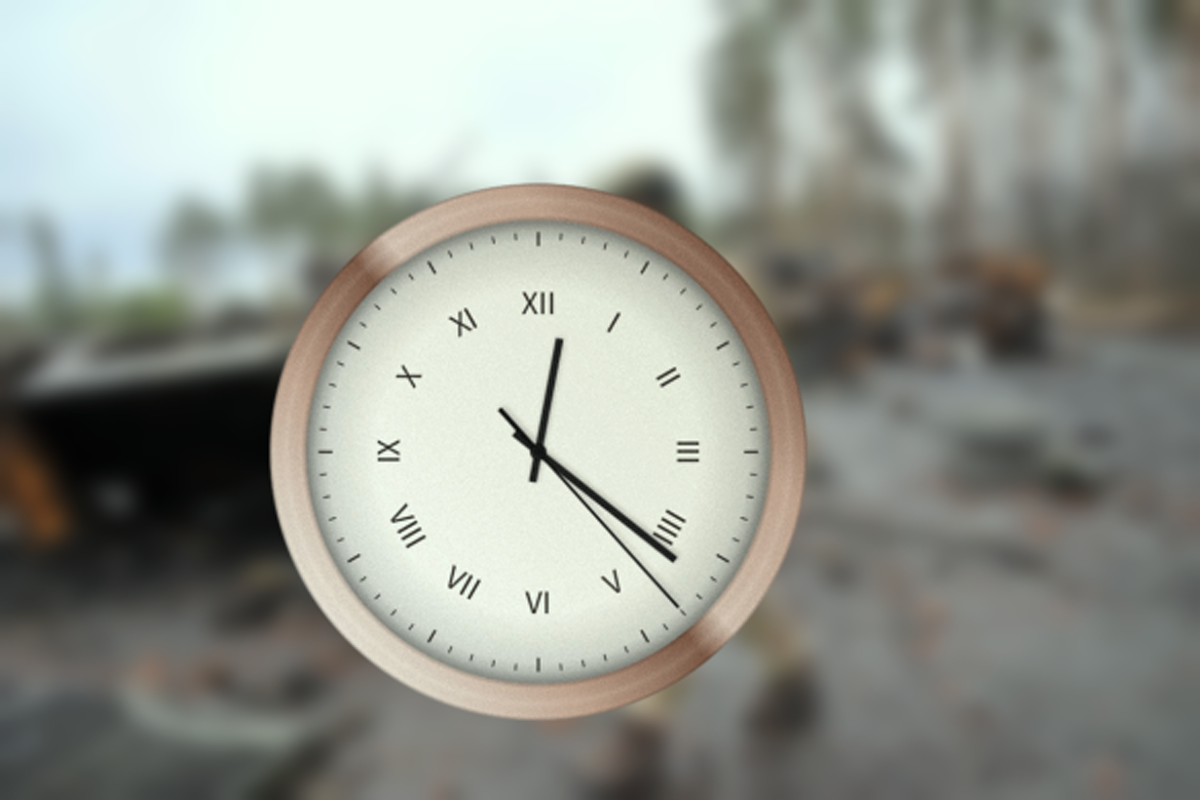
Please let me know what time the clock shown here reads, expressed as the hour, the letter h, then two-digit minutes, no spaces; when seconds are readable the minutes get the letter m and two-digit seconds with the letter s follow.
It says 12h21m23s
